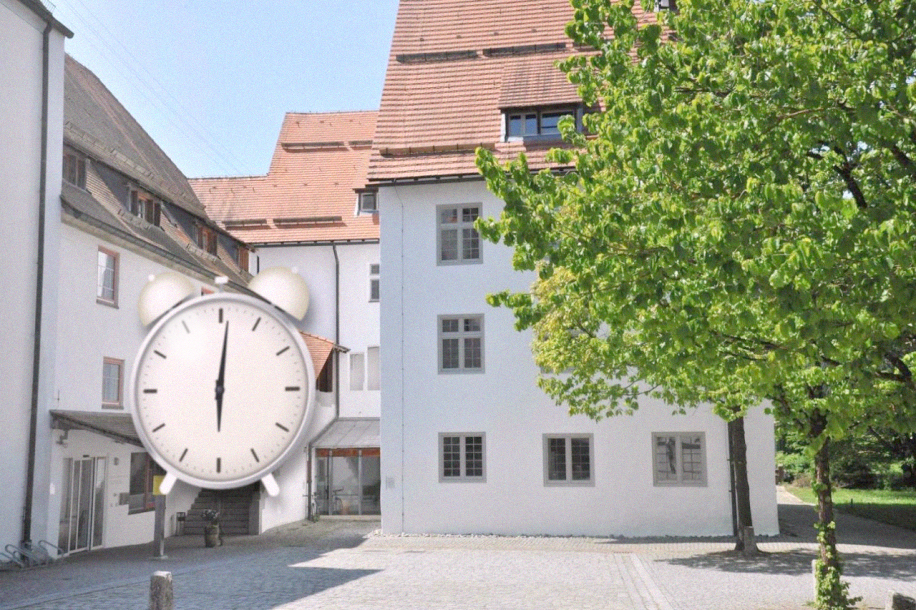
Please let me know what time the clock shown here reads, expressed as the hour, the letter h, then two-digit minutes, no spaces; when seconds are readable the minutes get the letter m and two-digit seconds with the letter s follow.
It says 6h01
